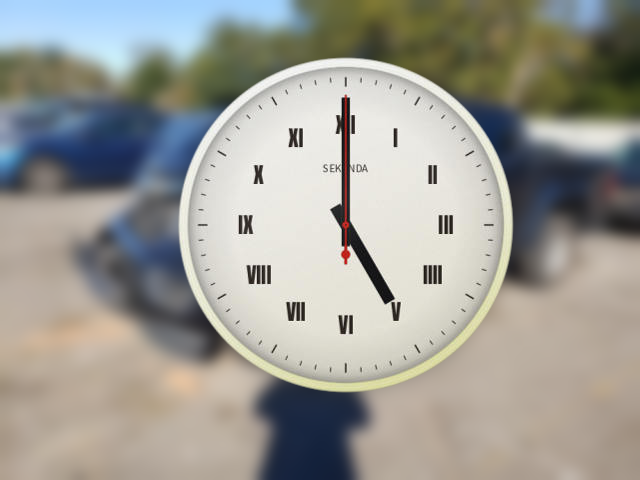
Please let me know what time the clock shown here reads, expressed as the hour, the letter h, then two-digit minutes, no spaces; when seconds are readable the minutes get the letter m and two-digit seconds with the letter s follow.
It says 5h00m00s
